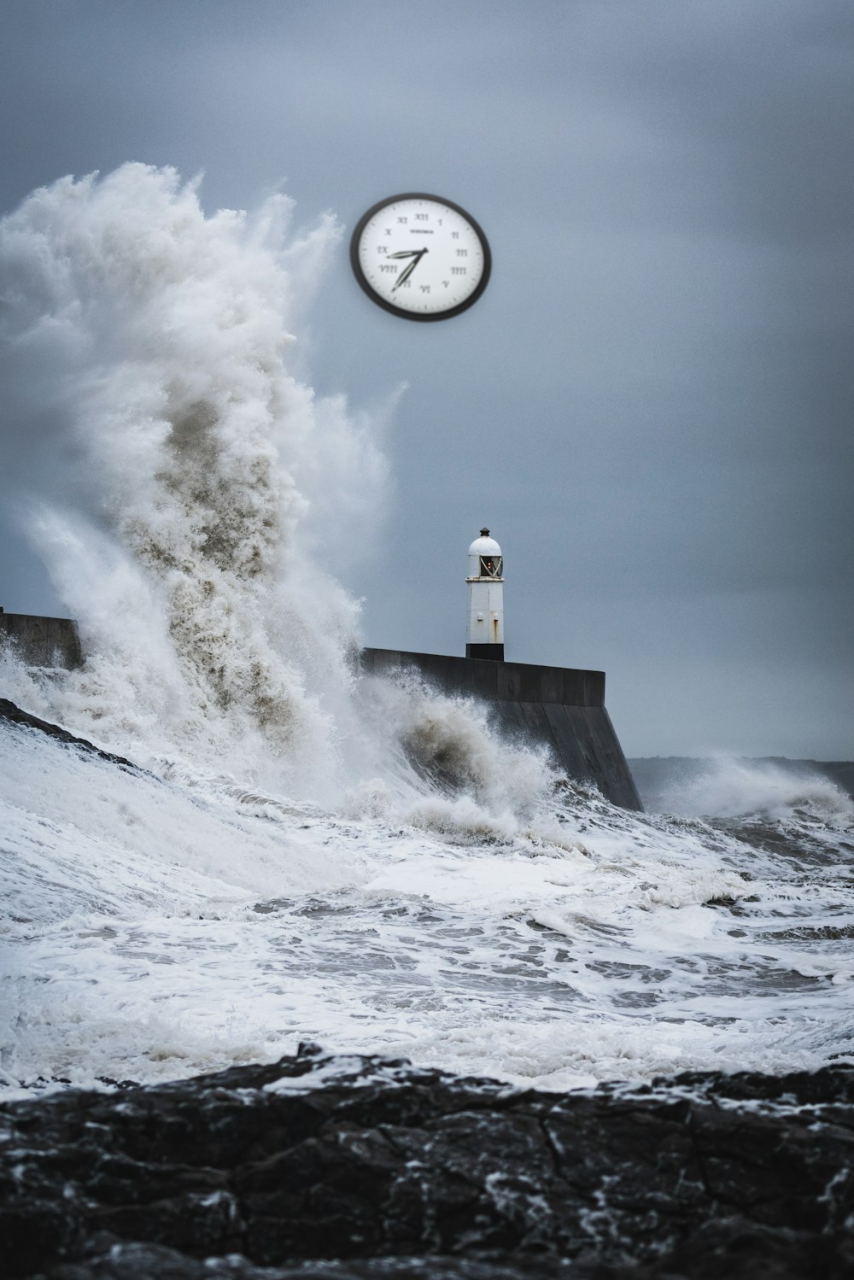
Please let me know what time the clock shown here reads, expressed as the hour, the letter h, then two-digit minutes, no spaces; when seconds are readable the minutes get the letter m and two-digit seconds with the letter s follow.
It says 8h36
